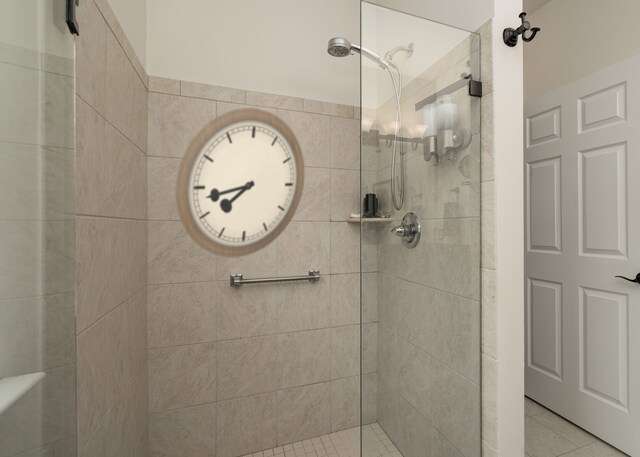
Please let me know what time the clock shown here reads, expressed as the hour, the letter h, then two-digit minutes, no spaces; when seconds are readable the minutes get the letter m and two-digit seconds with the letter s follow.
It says 7h43
